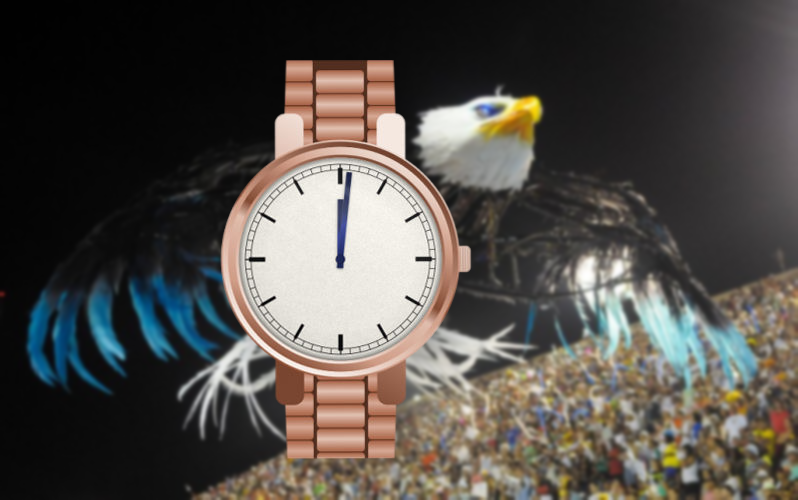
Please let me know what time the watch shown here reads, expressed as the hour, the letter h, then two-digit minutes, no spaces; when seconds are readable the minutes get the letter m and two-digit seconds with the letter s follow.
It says 12h01
